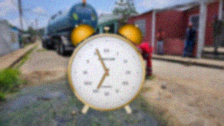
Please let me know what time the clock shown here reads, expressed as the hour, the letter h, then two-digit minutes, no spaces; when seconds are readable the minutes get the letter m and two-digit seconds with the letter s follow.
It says 6h56
